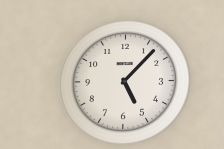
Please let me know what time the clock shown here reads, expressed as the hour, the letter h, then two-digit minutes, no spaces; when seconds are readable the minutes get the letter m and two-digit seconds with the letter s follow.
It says 5h07
